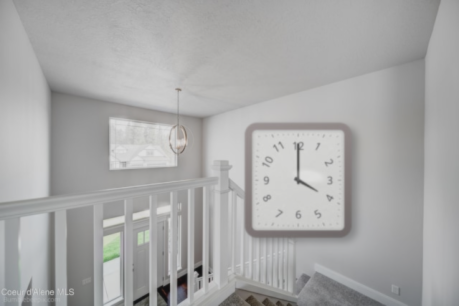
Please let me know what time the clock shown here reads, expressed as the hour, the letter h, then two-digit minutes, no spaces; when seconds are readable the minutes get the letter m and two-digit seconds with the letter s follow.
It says 4h00
